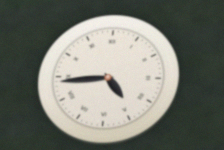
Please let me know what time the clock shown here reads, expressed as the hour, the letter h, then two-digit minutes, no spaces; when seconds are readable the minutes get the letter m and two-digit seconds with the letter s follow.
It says 4h44
